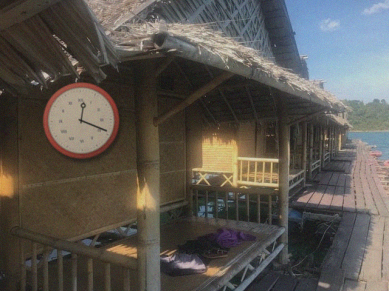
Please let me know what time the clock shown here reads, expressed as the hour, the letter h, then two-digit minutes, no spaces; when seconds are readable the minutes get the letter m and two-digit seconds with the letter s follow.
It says 12h19
